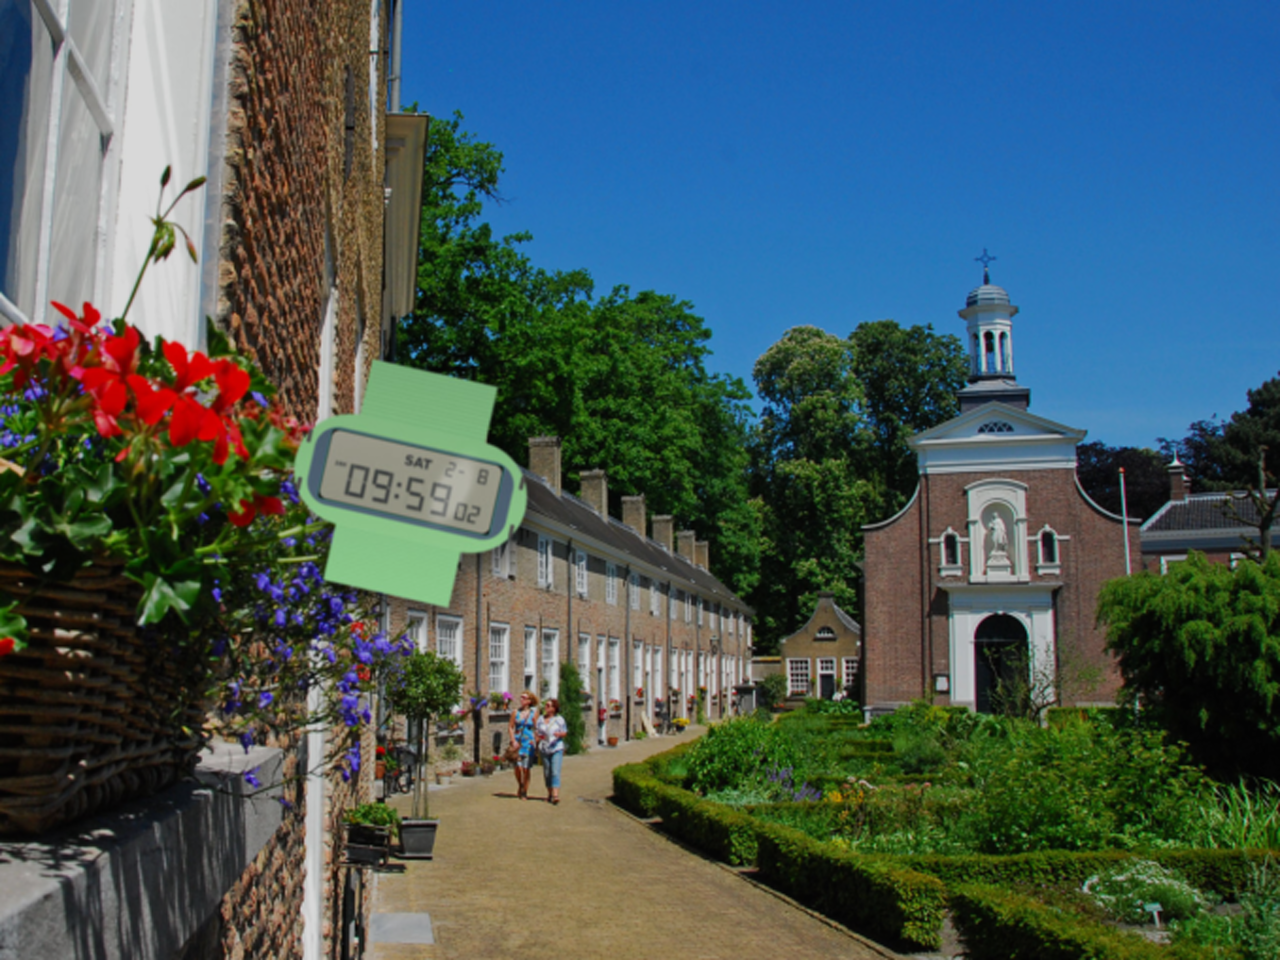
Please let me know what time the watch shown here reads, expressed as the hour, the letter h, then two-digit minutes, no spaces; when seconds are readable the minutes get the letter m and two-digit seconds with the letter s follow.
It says 9h59m02s
